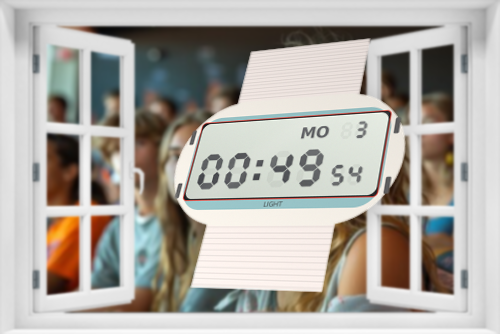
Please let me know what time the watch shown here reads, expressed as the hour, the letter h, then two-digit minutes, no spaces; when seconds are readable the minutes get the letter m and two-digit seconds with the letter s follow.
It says 0h49m54s
